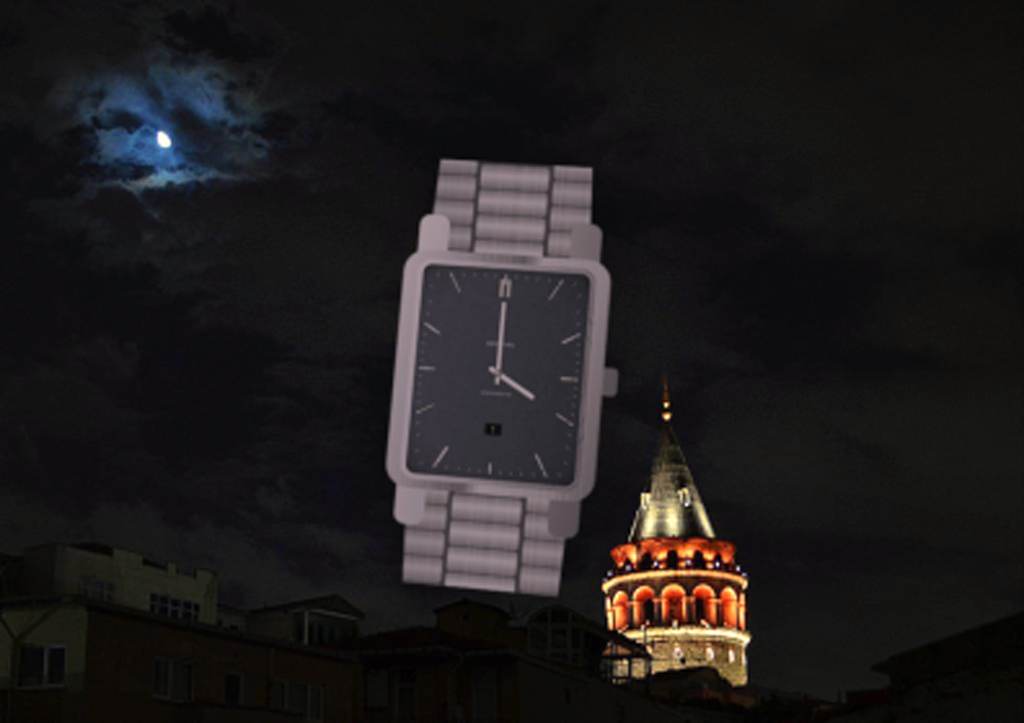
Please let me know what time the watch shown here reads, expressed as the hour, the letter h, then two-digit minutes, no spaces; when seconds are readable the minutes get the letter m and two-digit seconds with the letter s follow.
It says 4h00
